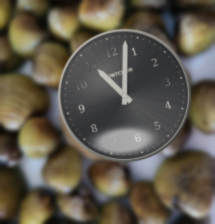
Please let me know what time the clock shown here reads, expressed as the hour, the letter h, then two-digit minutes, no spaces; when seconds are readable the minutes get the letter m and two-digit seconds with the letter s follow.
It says 11h03
